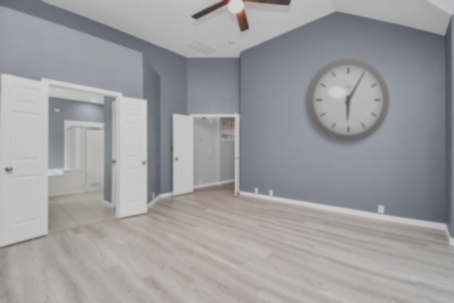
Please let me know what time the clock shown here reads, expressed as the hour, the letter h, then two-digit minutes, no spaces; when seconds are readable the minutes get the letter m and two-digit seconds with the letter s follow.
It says 6h05
